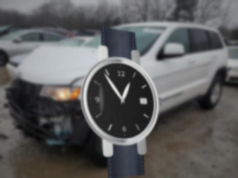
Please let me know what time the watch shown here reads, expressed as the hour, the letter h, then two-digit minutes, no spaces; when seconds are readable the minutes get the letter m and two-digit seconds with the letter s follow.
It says 12h54
